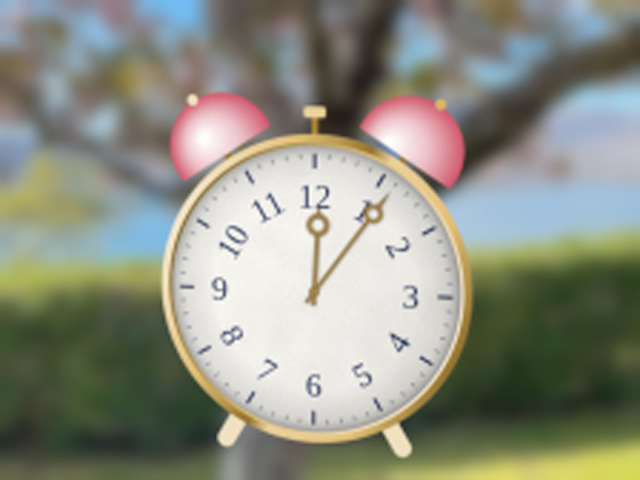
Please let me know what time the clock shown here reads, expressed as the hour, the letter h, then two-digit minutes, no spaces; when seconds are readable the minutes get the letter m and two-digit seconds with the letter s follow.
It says 12h06
